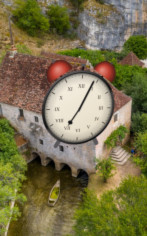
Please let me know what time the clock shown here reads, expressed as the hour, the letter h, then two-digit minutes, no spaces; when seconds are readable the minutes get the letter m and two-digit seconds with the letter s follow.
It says 7h04
